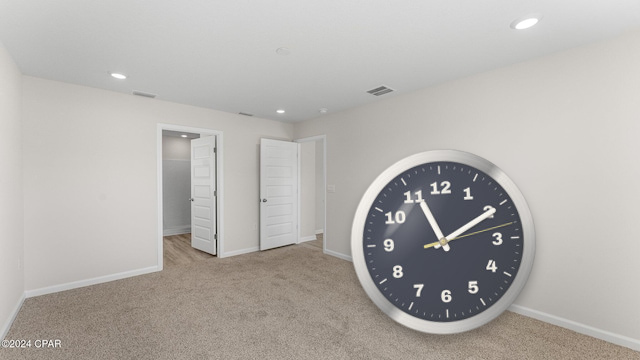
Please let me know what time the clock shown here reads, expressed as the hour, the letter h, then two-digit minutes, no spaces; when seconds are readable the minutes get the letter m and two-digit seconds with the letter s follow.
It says 11h10m13s
